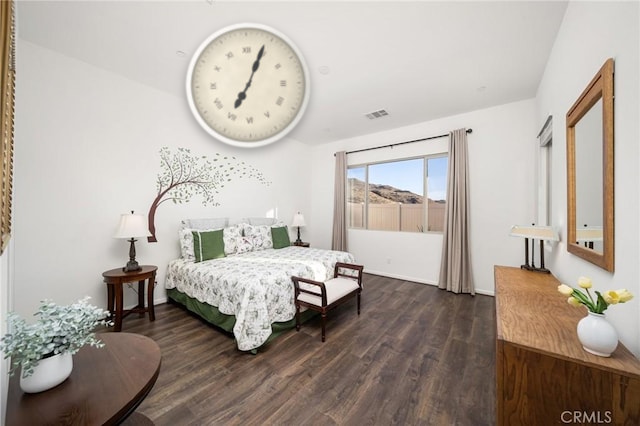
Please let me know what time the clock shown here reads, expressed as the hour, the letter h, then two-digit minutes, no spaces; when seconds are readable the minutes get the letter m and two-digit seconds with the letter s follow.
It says 7h04
